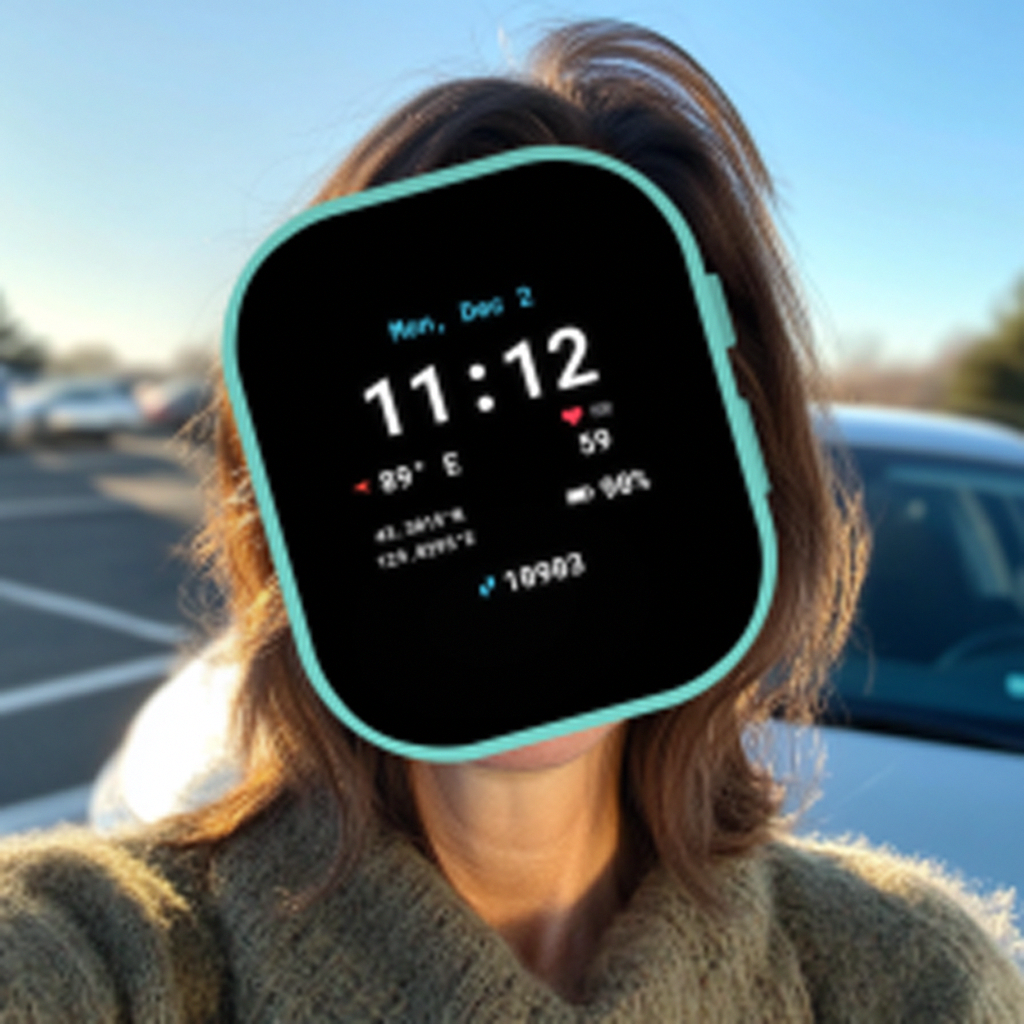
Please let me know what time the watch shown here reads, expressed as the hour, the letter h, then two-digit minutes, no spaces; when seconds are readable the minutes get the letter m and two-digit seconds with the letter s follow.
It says 11h12
